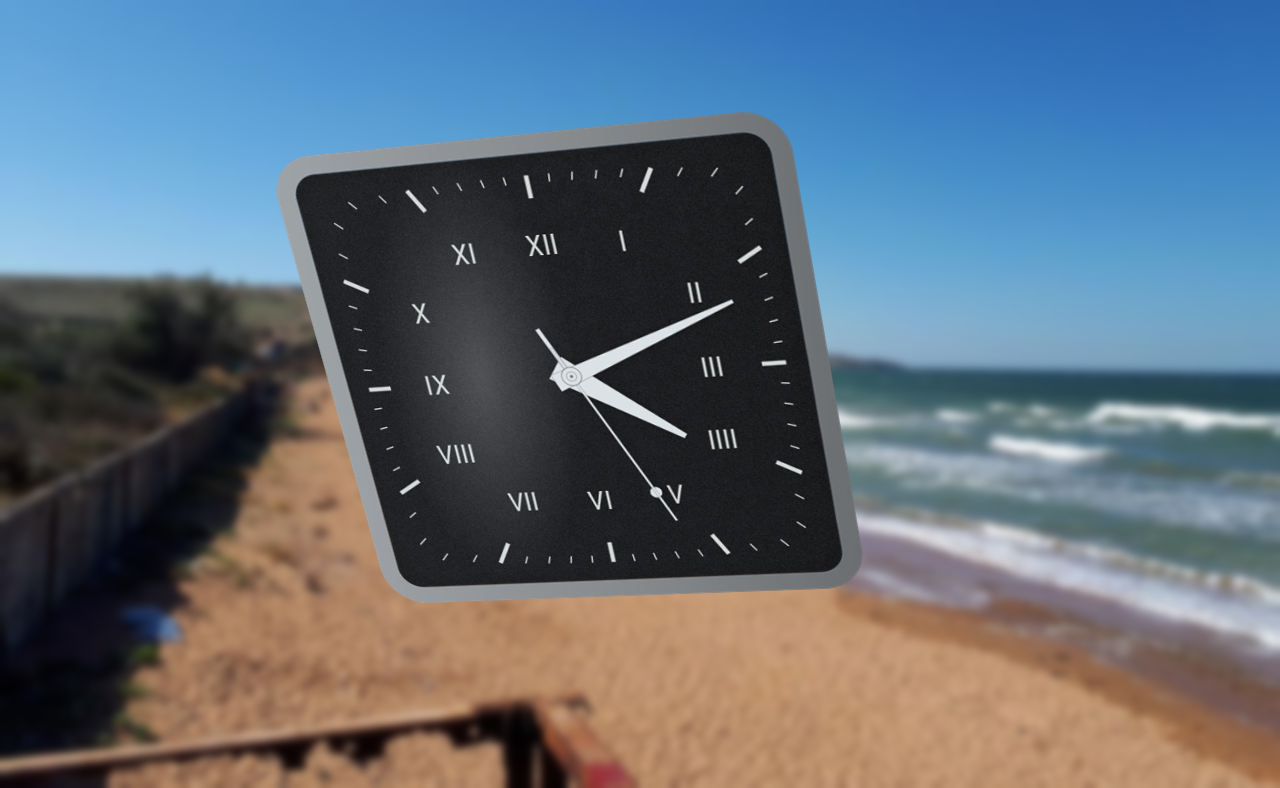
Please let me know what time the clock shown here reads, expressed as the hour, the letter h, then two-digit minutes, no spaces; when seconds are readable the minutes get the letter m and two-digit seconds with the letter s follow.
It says 4h11m26s
